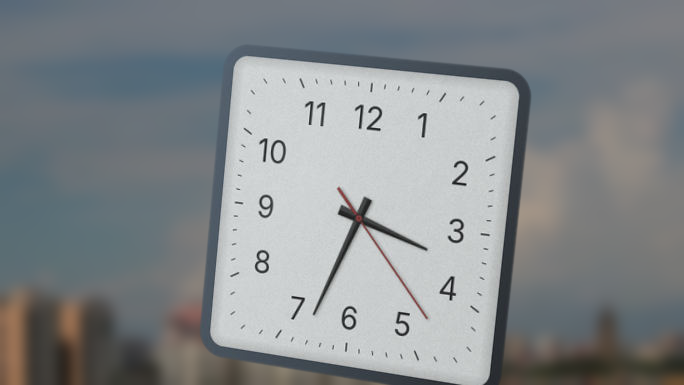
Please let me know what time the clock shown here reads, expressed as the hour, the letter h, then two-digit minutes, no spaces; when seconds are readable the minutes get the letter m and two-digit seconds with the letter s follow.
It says 3h33m23s
